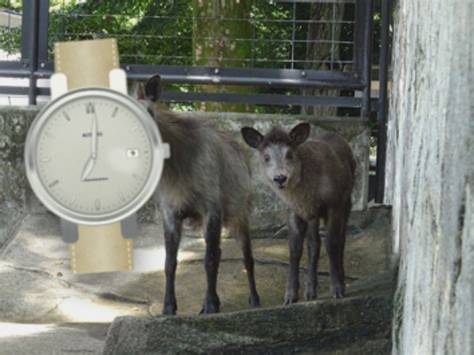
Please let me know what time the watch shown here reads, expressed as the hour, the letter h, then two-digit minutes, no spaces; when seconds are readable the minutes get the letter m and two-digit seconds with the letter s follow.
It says 7h01
